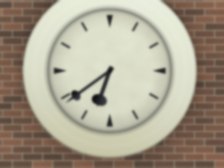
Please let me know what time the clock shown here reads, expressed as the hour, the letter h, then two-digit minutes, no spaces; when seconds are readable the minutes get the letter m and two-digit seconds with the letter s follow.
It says 6h39
